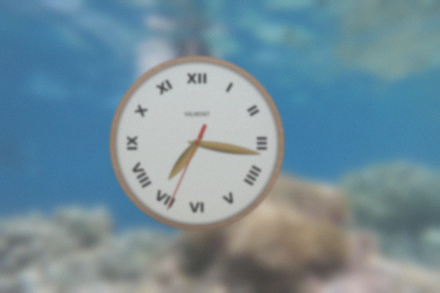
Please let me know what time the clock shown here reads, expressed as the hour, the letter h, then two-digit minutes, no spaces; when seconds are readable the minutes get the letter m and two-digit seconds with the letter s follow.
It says 7h16m34s
